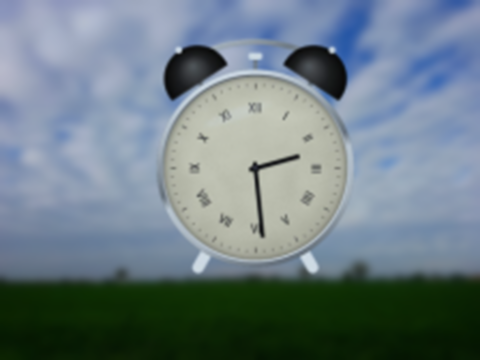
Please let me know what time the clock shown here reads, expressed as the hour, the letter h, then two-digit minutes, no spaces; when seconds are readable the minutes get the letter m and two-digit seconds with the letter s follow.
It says 2h29
